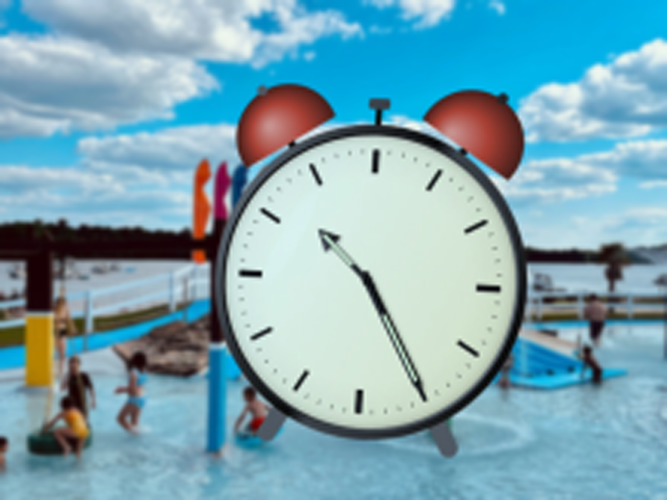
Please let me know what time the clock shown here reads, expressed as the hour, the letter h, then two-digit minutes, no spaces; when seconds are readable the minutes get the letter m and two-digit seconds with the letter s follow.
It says 10h25
